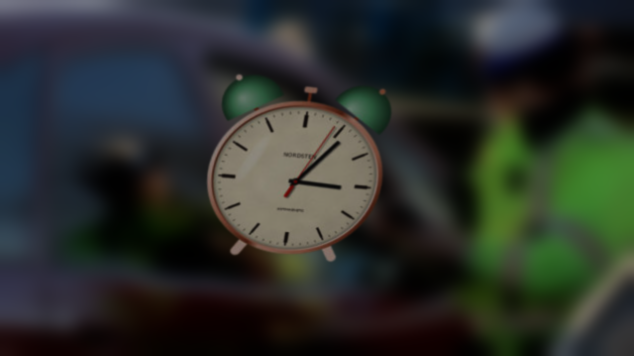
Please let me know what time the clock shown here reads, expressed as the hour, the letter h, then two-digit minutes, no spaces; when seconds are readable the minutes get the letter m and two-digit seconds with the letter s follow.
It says 3h06m04s
